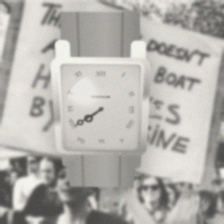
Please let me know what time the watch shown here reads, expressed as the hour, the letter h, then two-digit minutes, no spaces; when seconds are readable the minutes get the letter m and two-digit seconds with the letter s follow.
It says 7h39
